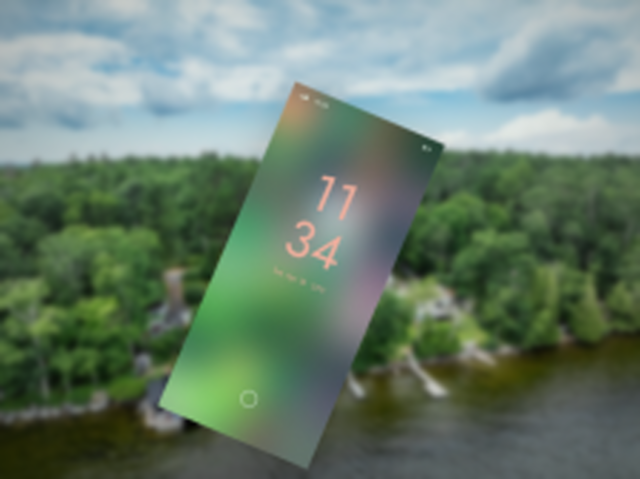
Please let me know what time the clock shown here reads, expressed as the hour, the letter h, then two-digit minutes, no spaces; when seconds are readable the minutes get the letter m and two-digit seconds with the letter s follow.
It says 11h34
